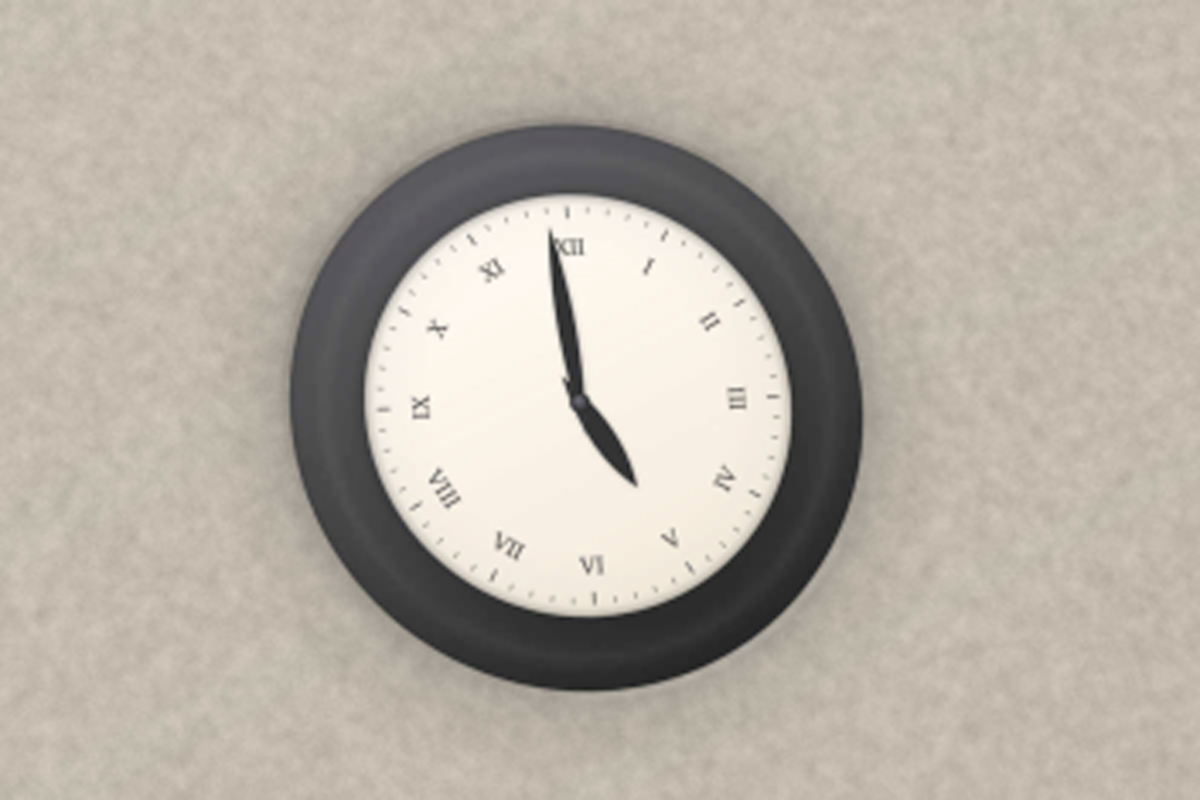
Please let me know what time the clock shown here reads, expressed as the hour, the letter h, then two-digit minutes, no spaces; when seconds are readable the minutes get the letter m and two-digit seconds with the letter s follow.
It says 4h59
